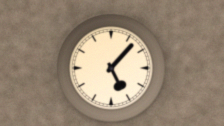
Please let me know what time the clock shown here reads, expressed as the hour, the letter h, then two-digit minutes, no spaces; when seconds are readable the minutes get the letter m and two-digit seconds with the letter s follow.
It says 5h07
